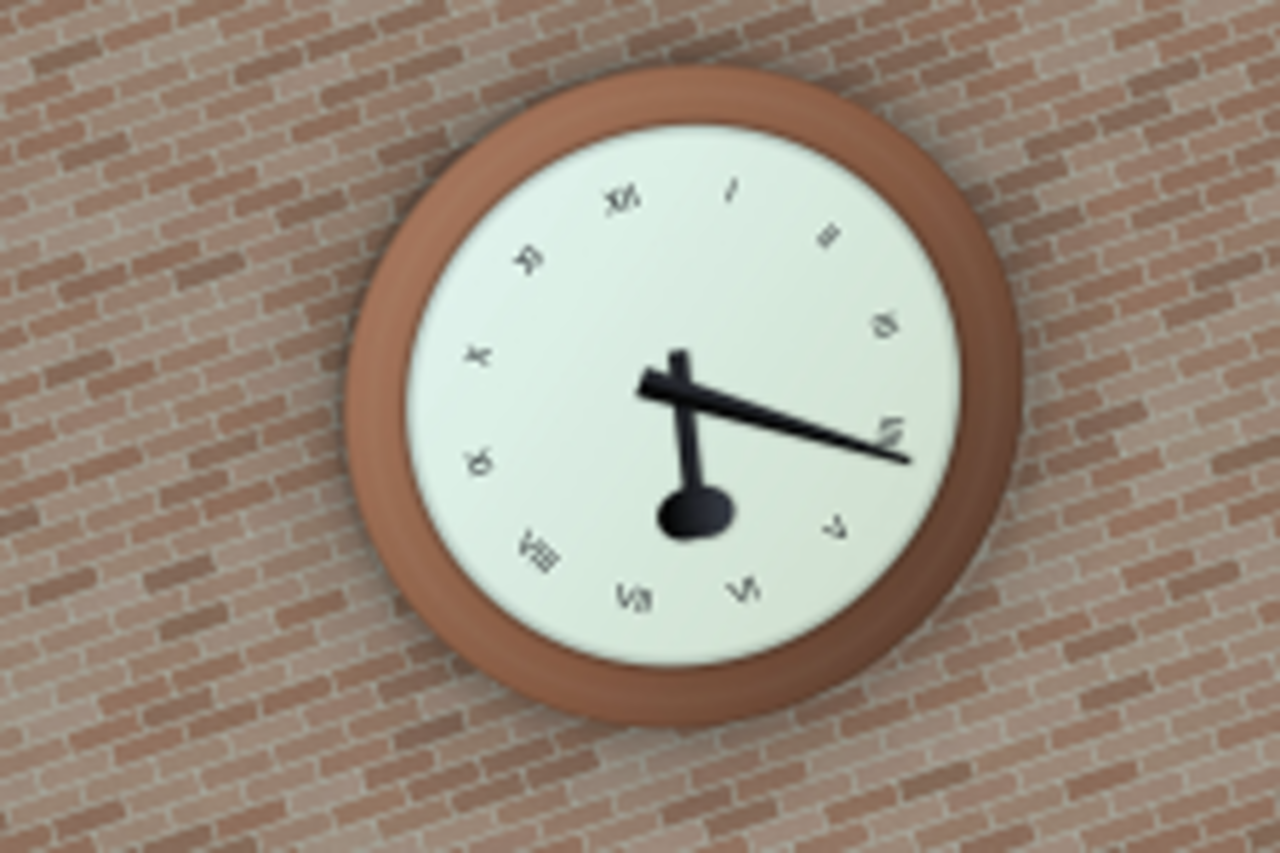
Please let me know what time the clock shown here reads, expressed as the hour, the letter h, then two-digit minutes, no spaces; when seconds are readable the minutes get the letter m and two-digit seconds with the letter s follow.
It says 6h21
